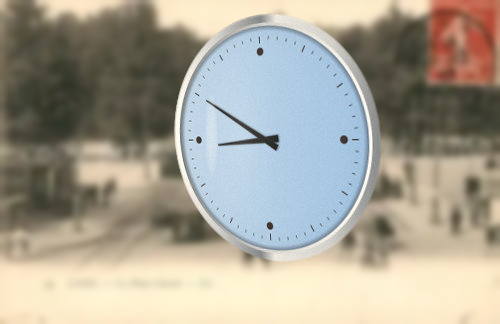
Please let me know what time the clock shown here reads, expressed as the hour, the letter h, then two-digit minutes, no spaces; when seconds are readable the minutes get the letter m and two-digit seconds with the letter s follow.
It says 8h50
